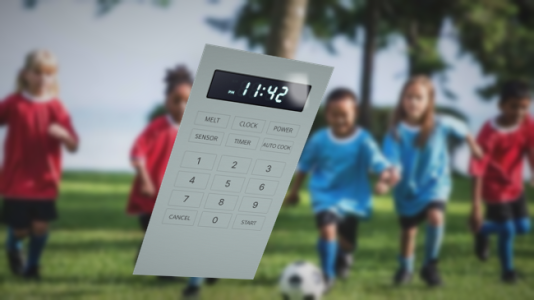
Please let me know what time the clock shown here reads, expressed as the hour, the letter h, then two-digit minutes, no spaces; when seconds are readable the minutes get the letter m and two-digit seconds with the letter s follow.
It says 11h42
